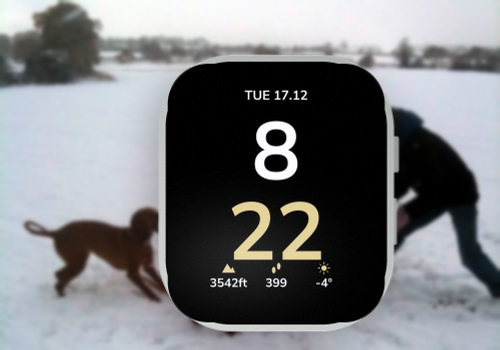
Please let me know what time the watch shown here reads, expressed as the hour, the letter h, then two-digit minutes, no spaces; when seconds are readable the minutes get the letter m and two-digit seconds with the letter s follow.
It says 8h22
